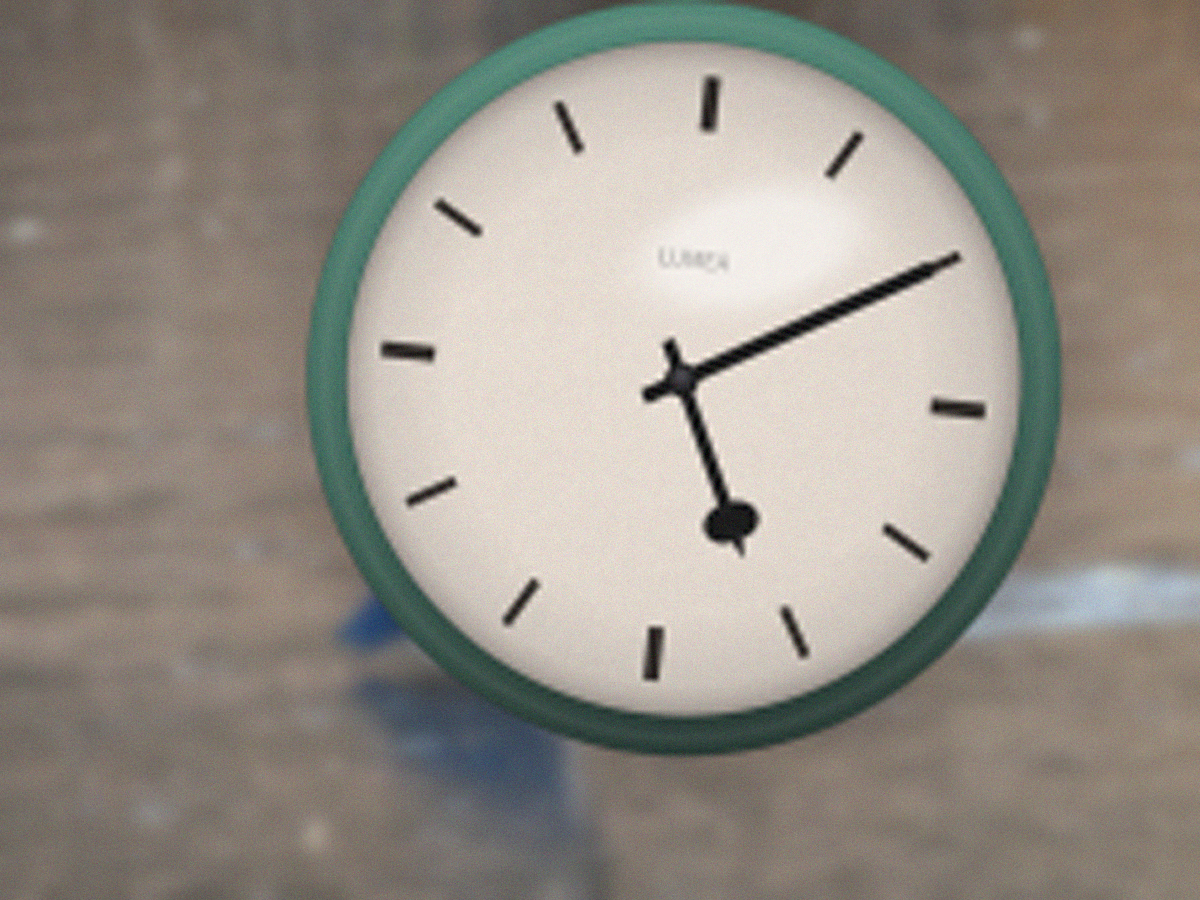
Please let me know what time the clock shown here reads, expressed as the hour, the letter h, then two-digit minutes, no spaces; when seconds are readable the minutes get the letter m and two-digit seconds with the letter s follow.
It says 5h10
